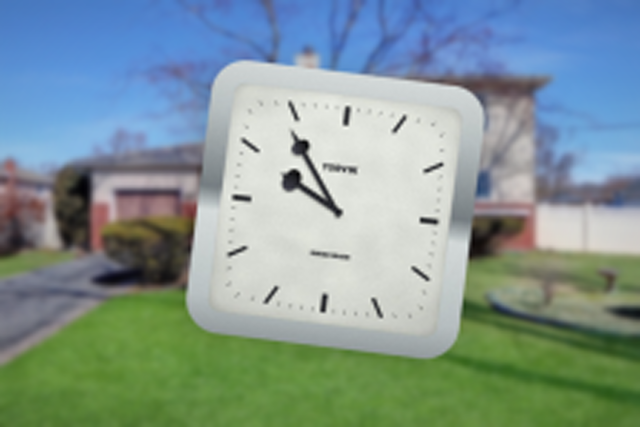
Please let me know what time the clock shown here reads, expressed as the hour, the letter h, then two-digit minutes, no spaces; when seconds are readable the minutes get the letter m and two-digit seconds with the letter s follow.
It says 9h54
